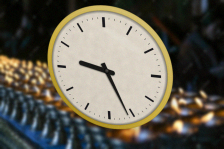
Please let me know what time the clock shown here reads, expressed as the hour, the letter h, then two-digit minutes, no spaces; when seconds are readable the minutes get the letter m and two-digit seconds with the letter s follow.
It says 9h26
